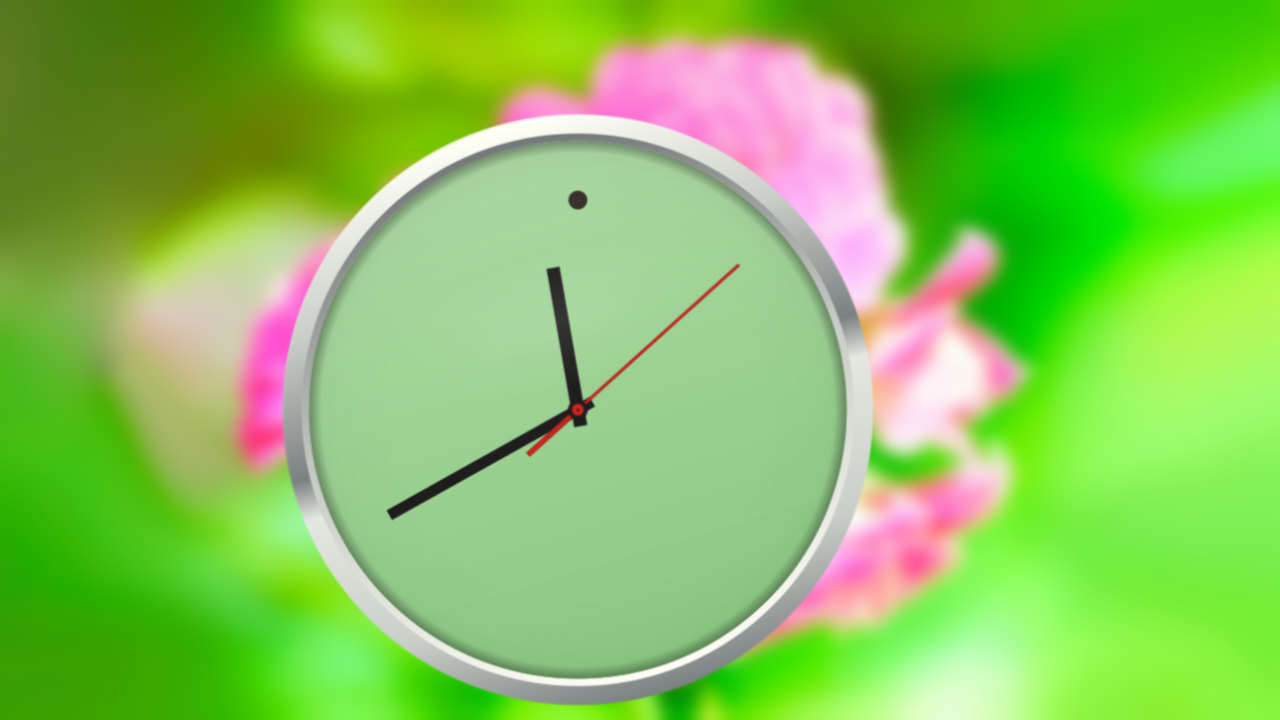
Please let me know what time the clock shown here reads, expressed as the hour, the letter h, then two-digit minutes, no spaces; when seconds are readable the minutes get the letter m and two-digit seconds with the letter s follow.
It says 11h40m08s
